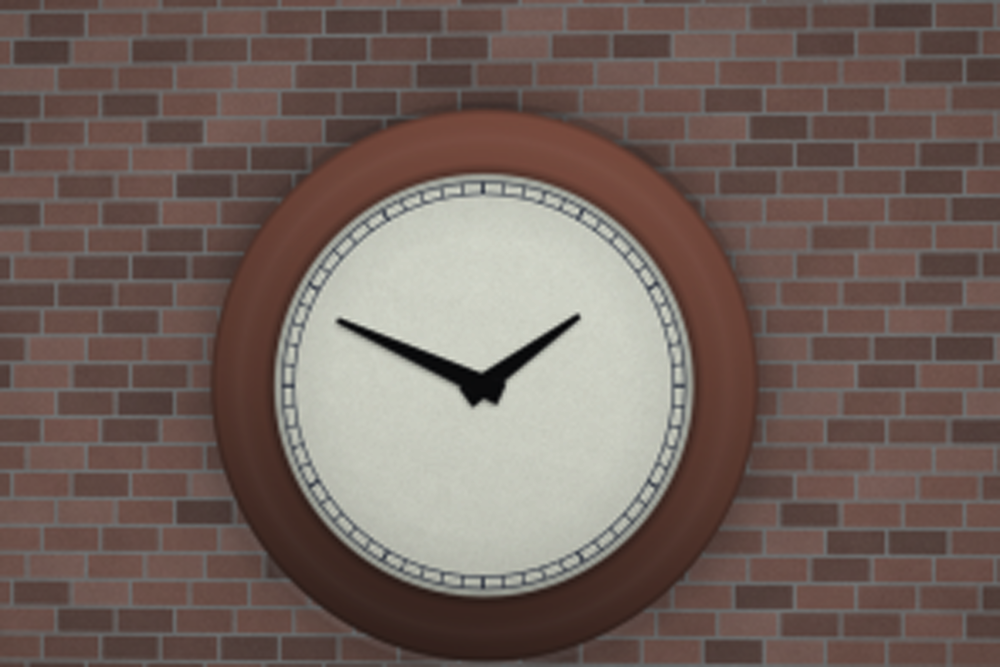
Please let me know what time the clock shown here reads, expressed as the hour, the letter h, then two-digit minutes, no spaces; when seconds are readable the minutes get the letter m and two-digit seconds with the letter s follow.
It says 1h49
